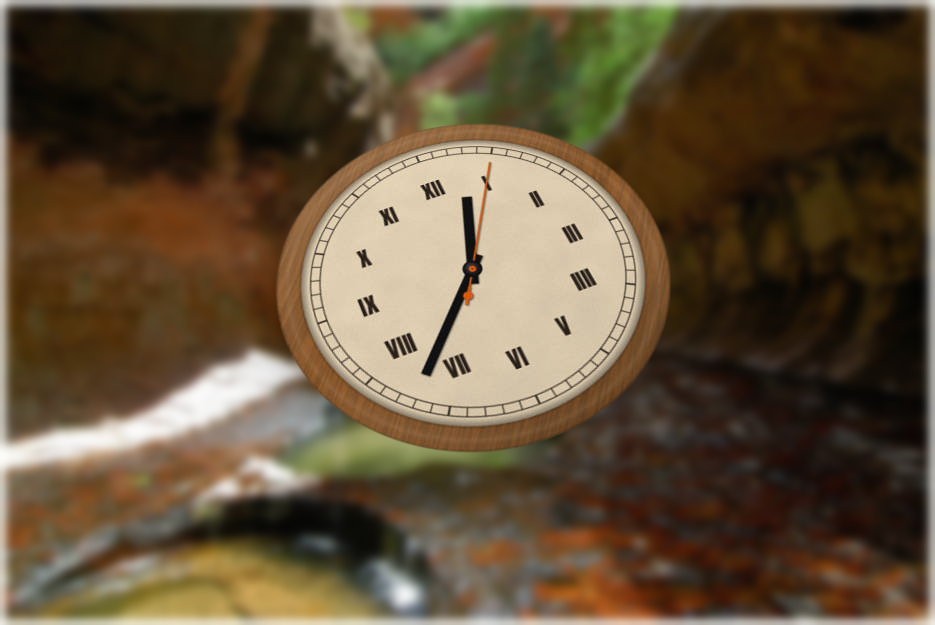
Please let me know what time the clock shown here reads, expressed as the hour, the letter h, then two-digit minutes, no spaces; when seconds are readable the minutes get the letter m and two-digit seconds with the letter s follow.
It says 12h37m05s
